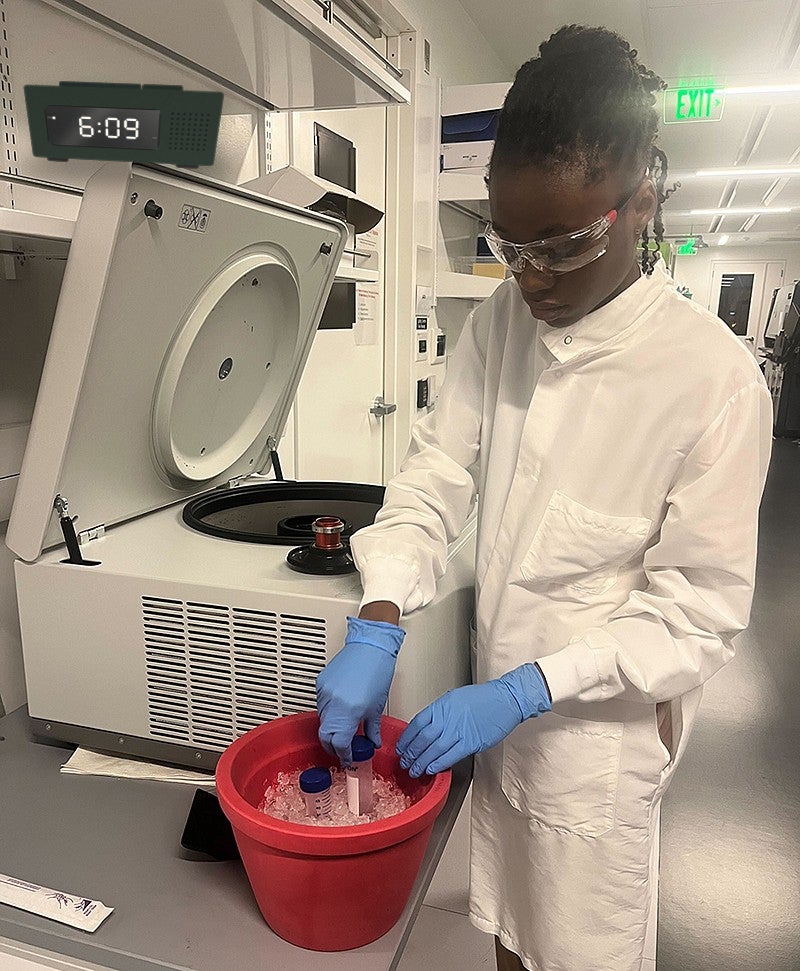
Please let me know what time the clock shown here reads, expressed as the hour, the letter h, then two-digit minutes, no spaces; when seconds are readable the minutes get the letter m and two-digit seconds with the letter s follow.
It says 6h09
